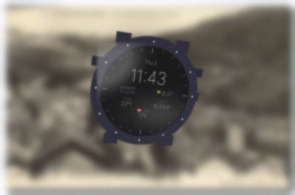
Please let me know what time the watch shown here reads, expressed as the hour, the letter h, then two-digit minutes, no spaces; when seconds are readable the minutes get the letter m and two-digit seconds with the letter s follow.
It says 11h43
